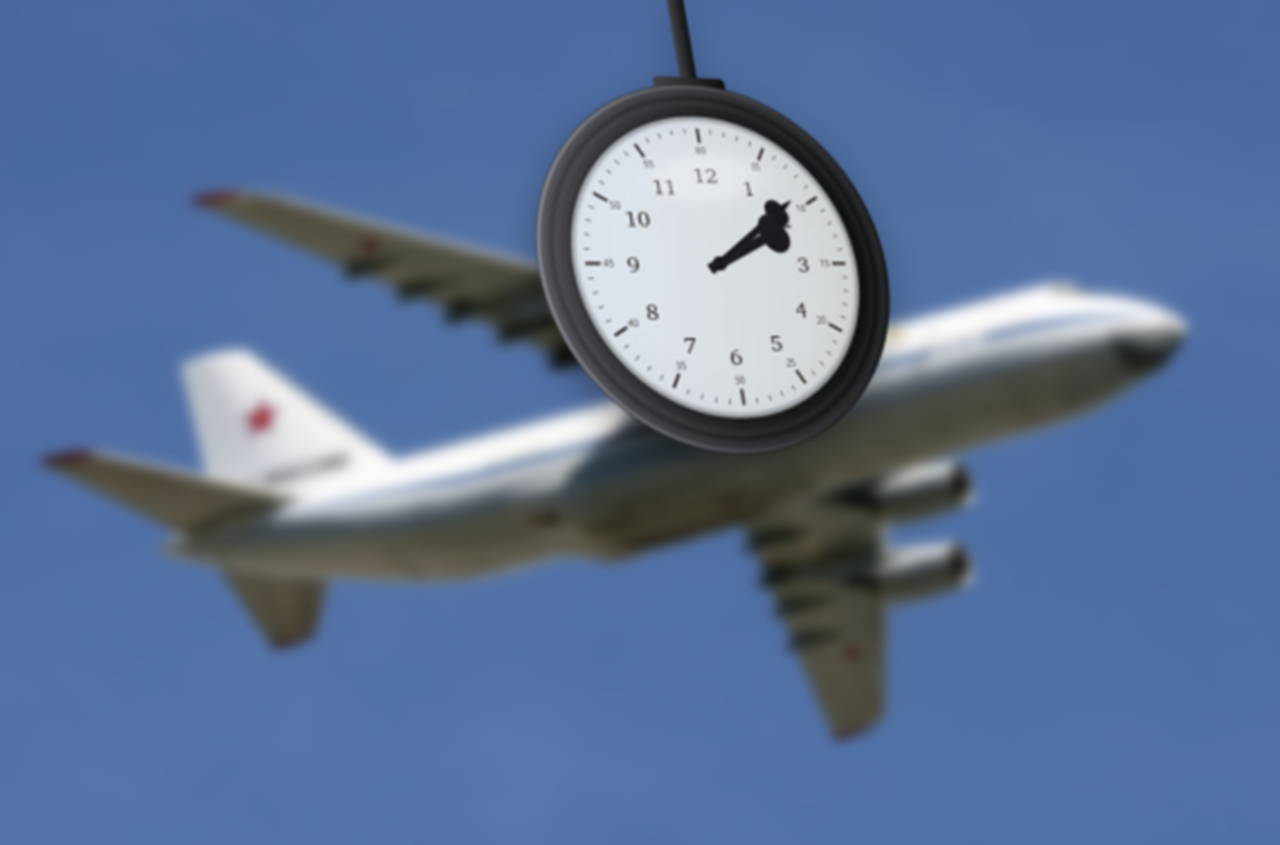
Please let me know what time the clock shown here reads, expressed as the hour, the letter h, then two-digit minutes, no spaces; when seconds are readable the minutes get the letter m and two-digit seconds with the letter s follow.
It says 2h09
